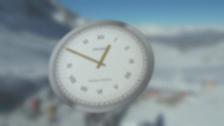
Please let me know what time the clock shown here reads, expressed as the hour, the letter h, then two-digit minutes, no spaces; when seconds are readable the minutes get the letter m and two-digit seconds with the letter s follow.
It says 12h50
